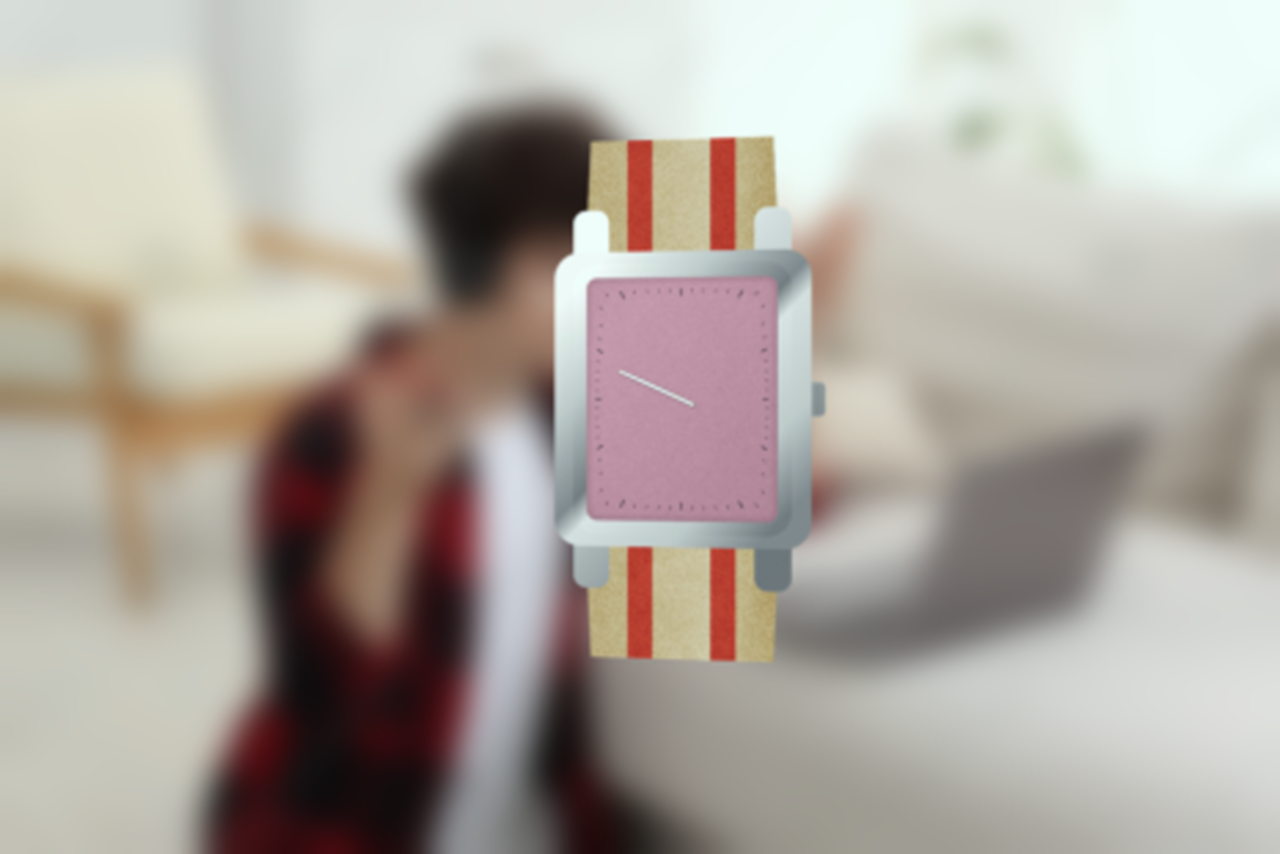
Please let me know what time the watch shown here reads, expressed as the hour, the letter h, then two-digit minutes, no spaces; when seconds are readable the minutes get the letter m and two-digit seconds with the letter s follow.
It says 9h49
